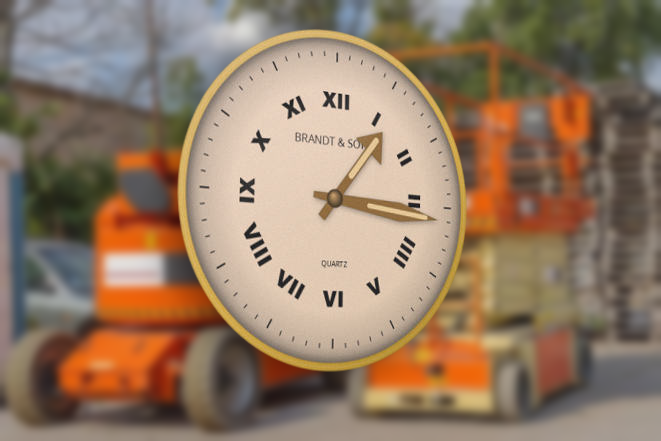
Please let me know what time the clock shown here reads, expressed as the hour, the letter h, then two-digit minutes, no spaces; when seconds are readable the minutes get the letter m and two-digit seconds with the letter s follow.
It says 1h16
